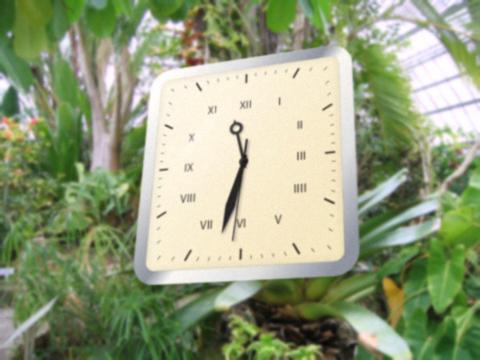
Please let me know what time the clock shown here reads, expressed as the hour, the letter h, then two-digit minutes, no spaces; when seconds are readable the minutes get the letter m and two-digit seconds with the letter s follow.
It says 11h32m31s
